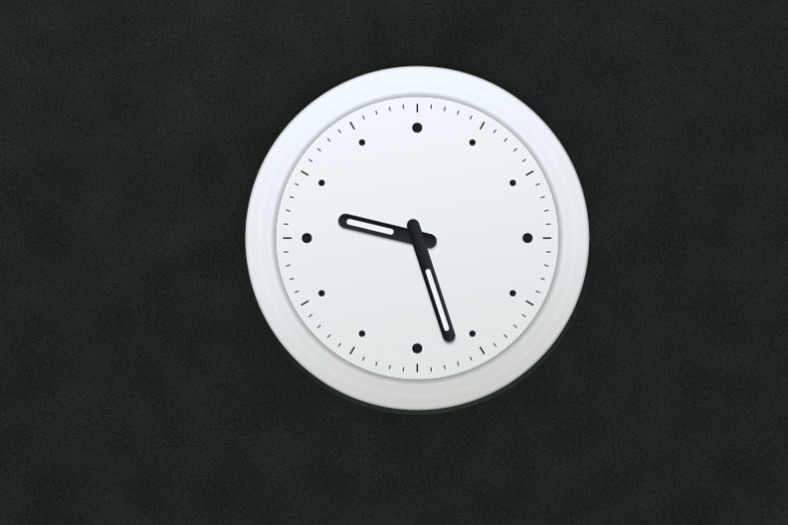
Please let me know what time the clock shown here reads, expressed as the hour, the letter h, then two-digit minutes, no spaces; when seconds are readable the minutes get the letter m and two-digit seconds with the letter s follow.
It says 9h27
